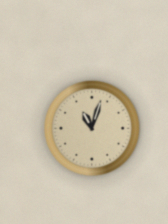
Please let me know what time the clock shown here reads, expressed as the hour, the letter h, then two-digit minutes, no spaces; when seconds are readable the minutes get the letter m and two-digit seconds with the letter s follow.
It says 11h03
